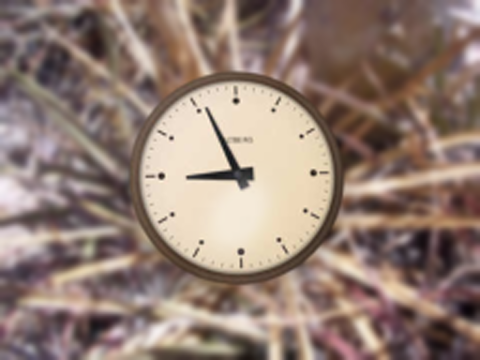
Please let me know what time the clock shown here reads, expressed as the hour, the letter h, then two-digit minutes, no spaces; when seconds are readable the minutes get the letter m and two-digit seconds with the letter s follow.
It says 8h56
